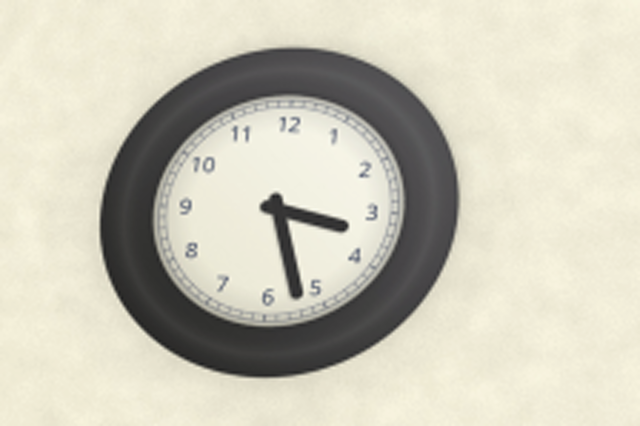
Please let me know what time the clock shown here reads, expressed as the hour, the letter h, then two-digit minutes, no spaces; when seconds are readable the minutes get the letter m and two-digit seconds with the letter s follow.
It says 3h27
